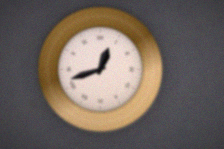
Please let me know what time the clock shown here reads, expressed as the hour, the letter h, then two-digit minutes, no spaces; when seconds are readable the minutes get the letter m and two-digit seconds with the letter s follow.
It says 12h42
